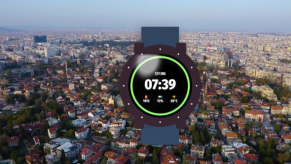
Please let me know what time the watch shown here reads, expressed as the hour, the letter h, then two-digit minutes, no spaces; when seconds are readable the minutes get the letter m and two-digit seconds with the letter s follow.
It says 7h39
